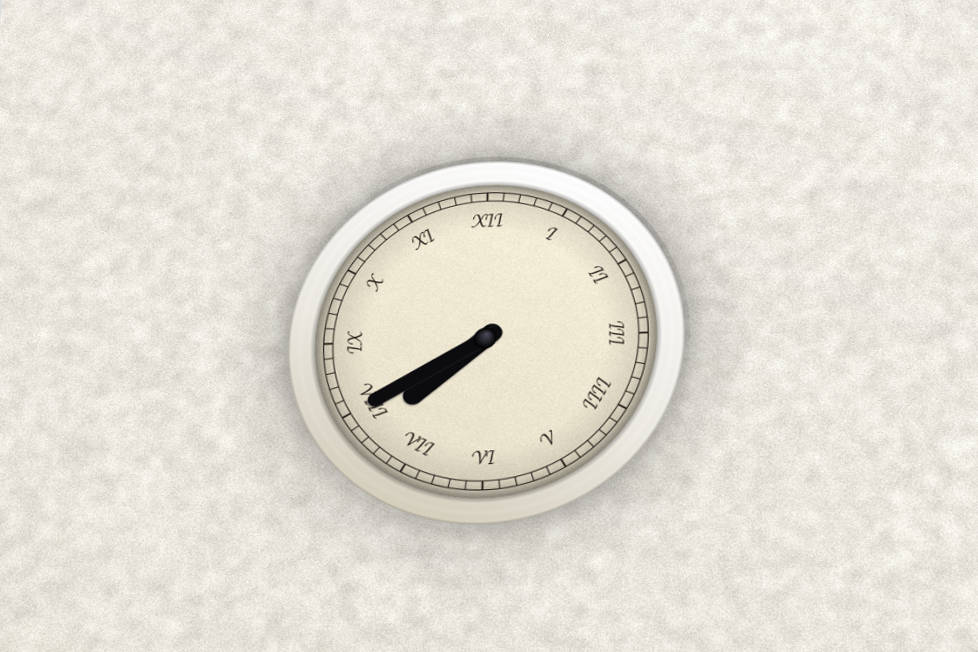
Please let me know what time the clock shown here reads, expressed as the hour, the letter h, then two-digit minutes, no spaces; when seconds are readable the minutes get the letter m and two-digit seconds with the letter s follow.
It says 7h40
